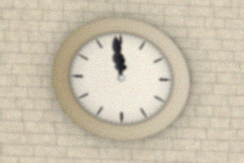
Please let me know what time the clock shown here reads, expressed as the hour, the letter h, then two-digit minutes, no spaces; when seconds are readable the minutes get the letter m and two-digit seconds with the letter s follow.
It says 11h59
